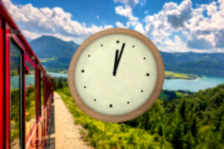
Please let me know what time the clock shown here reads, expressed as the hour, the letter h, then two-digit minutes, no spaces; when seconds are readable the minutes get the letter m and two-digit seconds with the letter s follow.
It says 12h02
